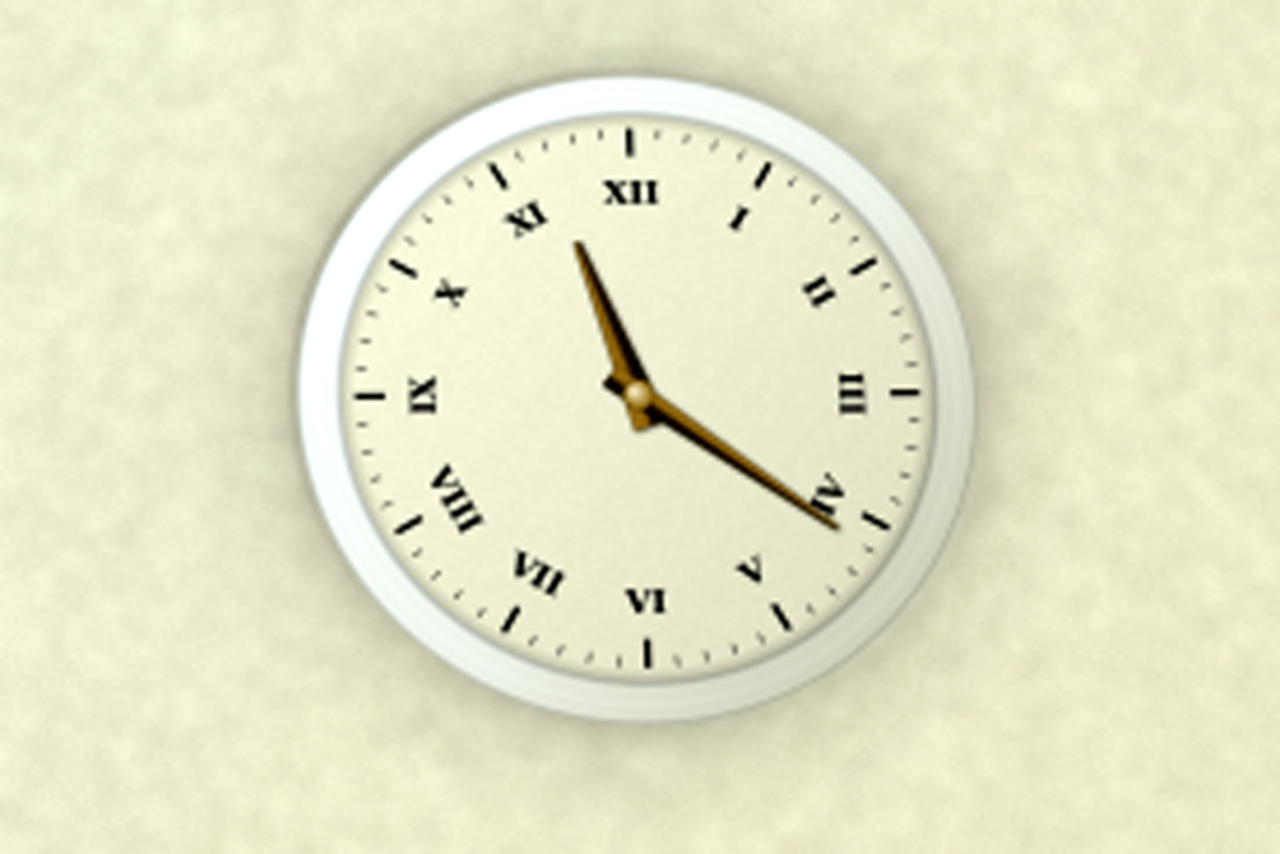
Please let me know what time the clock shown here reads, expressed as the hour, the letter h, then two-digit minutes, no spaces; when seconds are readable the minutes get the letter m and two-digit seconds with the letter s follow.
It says 11h21
